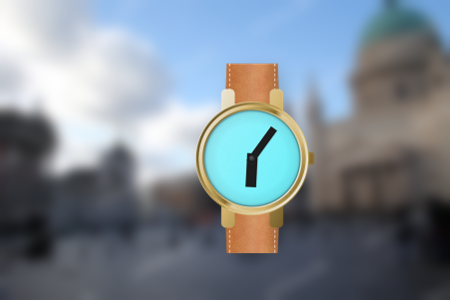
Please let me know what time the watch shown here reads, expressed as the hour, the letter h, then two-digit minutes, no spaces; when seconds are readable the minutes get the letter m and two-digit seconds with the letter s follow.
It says 6h06
